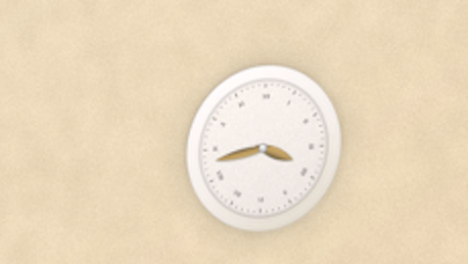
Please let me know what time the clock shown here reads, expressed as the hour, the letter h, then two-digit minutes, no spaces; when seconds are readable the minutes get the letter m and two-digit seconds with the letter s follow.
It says 3h43
